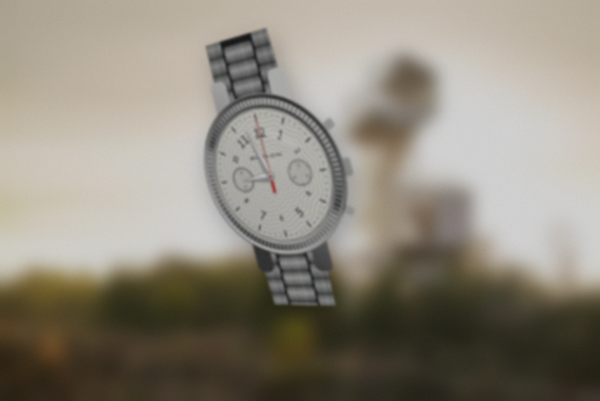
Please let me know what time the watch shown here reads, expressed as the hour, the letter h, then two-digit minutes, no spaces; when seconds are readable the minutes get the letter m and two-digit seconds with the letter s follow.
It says 8h57
